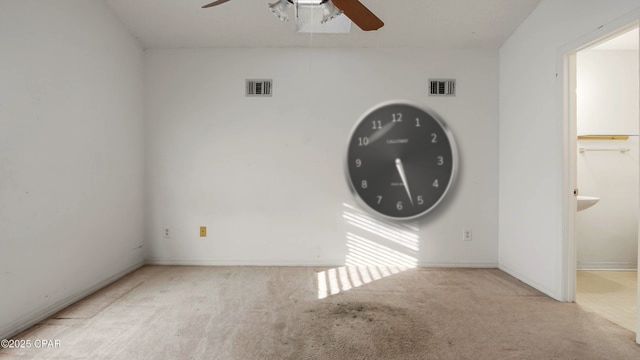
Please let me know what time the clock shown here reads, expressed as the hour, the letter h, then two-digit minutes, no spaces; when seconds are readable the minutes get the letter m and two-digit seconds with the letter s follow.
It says 5h27
